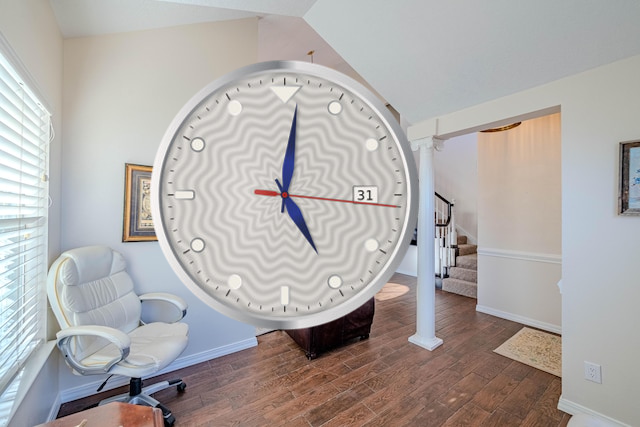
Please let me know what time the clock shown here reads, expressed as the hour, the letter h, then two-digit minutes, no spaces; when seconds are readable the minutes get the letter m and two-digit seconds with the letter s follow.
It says 5h01m16s
